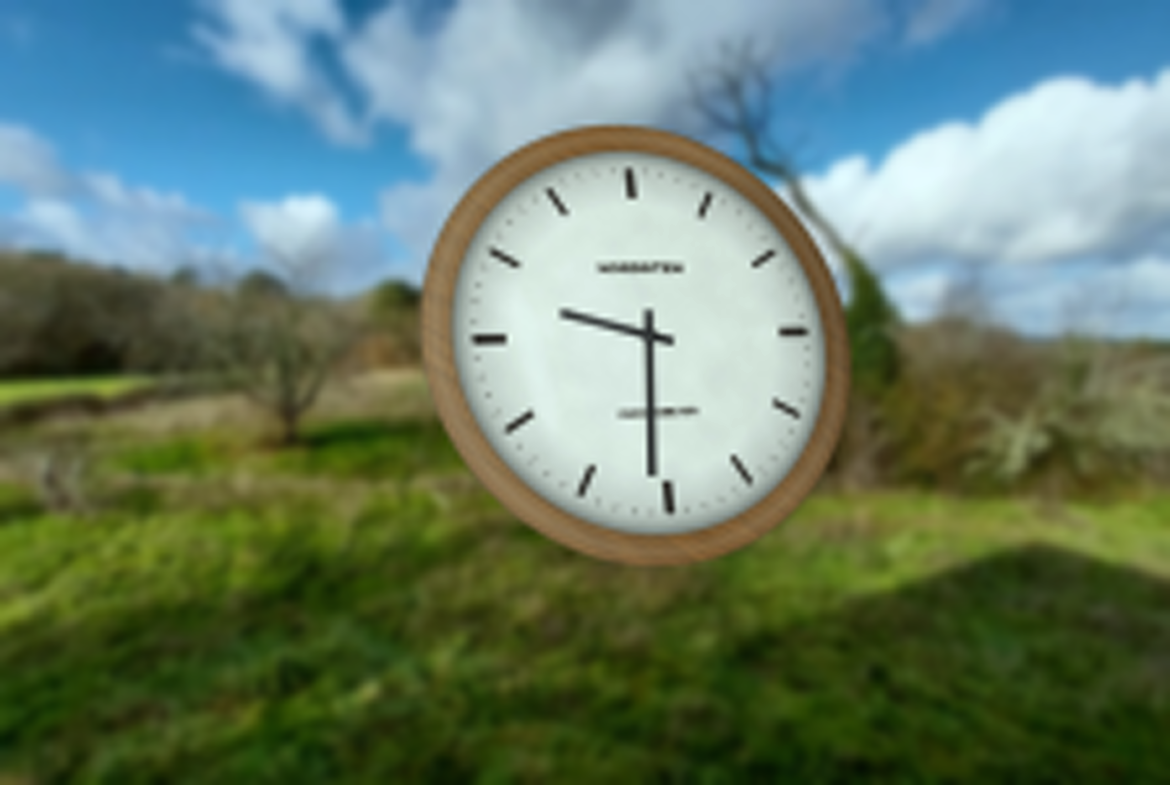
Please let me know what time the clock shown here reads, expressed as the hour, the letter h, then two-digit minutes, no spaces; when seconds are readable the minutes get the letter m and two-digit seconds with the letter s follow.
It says 9h31
